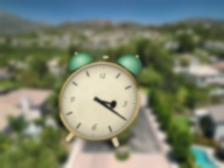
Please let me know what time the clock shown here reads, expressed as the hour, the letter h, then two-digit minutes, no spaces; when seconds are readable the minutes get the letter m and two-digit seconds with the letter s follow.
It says 3h20
